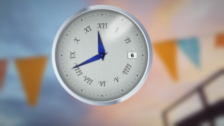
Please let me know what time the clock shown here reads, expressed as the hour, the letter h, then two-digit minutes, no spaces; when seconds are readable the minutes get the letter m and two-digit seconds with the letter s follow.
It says 11h41
